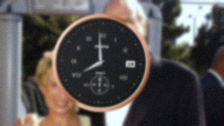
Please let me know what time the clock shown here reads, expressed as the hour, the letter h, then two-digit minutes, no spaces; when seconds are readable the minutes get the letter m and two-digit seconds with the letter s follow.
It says 7h59
